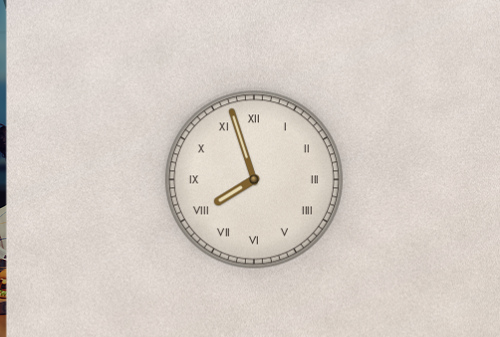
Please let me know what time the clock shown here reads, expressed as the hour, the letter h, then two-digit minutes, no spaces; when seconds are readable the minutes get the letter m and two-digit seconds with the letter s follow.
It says 7h57
